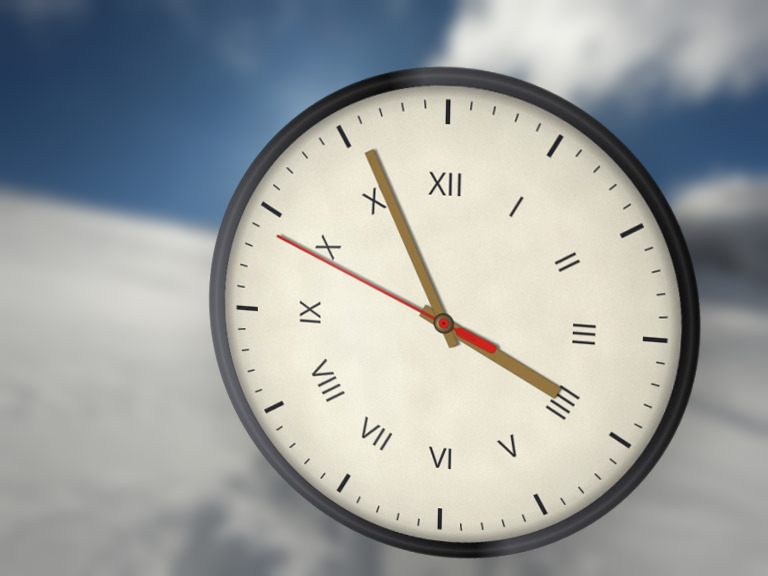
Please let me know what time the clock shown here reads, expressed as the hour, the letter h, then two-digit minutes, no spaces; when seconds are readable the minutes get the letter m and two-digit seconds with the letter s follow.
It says 3h55m49s
